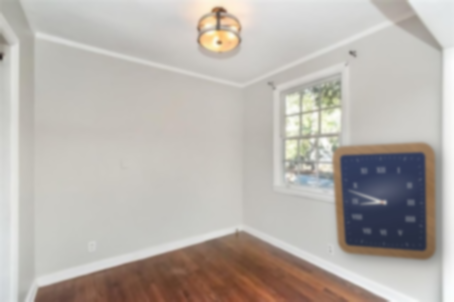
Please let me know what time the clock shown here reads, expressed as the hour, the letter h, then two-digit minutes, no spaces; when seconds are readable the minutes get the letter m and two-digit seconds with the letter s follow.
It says 8h48
